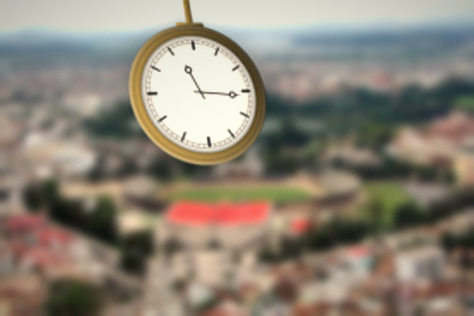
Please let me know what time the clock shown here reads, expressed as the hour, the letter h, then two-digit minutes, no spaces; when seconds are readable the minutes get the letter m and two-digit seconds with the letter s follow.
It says 11h16
